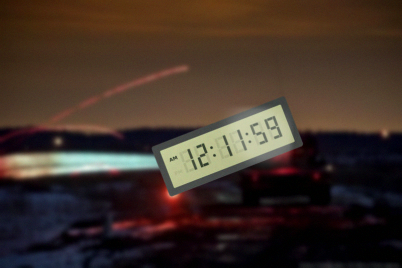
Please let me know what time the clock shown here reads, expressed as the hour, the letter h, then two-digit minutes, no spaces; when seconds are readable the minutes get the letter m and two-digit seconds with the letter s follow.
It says 12h11m59s
